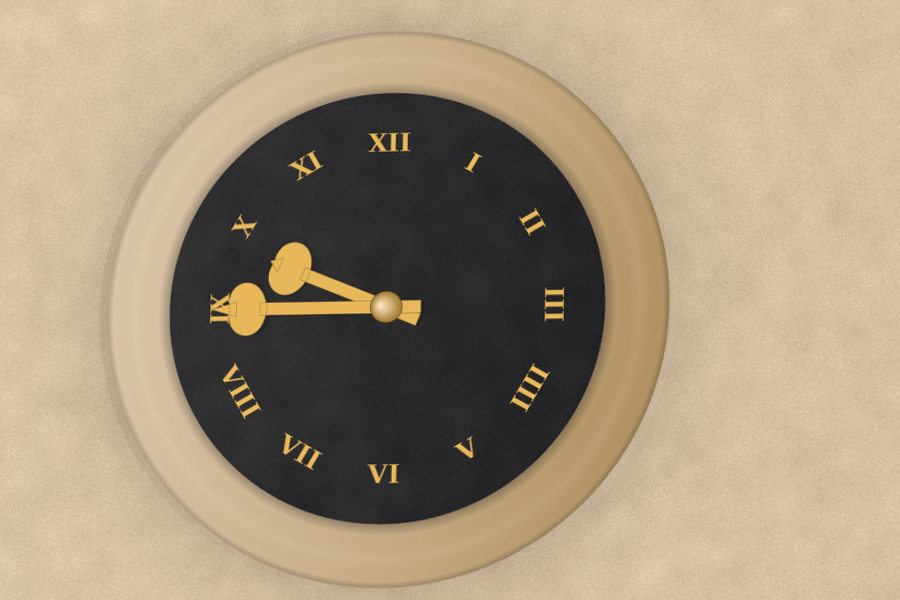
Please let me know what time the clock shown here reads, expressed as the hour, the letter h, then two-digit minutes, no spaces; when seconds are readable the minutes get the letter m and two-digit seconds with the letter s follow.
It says 9h45
